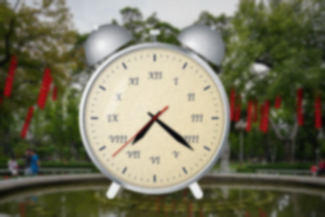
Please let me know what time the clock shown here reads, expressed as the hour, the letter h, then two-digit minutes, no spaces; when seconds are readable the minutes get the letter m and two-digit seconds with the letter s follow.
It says 7h21m38s
